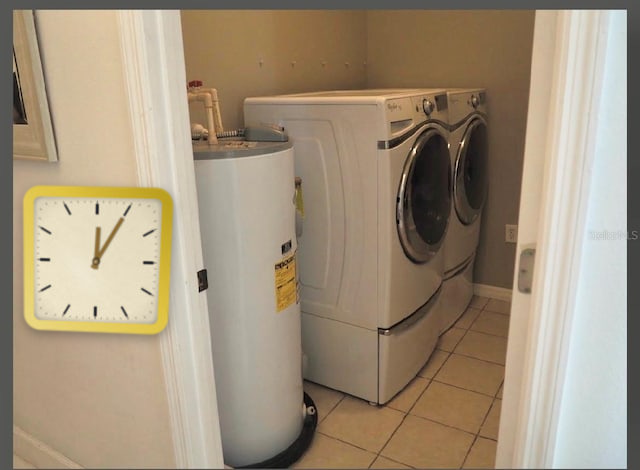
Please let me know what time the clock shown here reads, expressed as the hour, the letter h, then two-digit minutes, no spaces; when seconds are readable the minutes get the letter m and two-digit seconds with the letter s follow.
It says 12h05
